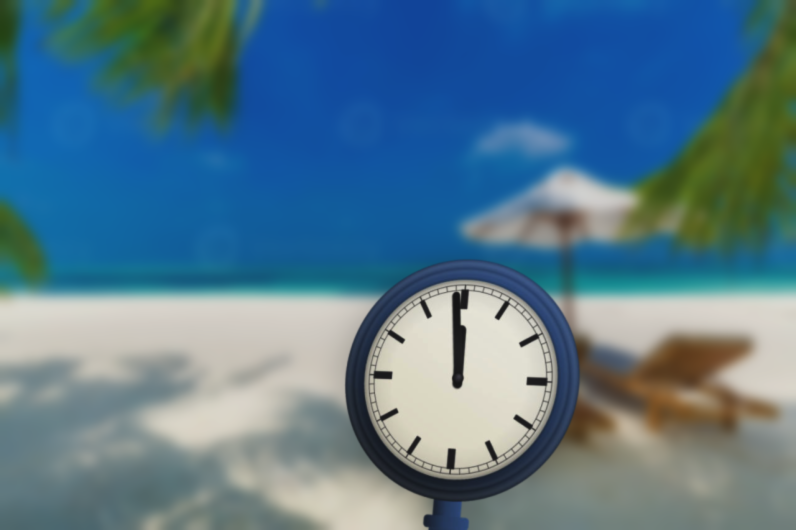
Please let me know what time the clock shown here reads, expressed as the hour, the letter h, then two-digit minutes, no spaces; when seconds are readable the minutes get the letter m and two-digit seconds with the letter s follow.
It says 11h59
